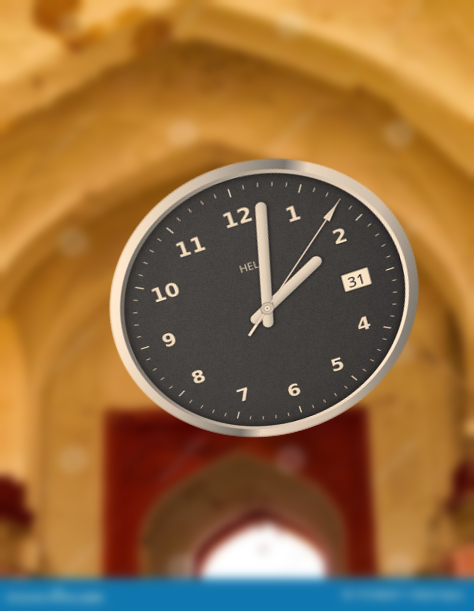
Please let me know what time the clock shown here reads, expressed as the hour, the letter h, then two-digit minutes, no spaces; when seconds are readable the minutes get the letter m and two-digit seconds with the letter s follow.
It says 2h02m08s
